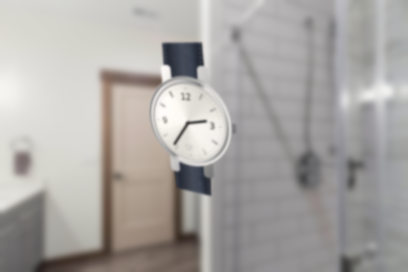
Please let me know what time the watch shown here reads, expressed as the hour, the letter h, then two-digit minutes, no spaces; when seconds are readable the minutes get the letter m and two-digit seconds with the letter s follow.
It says 2h36
